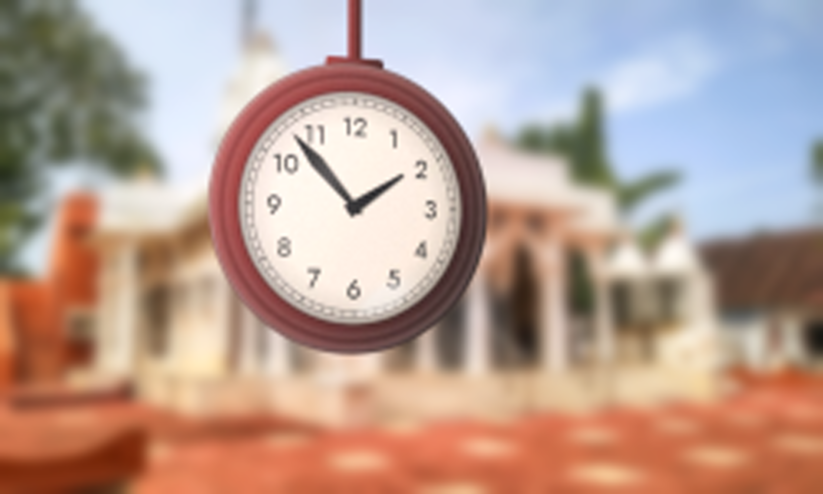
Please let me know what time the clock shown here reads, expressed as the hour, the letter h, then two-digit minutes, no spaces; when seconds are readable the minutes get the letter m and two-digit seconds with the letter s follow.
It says 1h53
